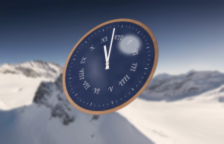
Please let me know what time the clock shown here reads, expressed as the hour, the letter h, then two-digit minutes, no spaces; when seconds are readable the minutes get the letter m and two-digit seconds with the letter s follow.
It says 10h58
